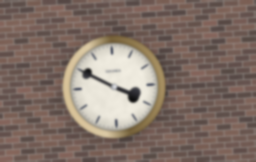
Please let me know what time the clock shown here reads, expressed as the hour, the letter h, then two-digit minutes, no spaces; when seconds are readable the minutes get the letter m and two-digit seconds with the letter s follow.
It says 3h50
